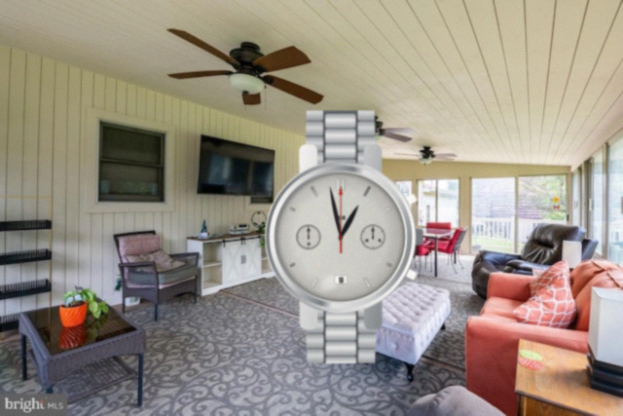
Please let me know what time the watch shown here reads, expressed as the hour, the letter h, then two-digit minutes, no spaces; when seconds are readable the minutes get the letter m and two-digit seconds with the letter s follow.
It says 12h58
